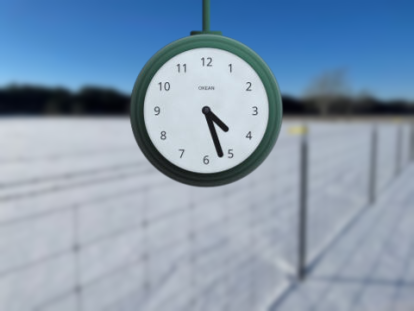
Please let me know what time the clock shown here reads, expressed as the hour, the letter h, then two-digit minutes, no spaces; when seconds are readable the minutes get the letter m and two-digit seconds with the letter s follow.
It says 4h27
